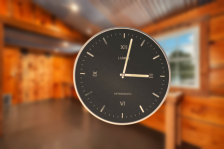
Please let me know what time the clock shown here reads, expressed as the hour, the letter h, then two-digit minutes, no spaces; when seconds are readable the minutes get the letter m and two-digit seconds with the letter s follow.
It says 3h02
